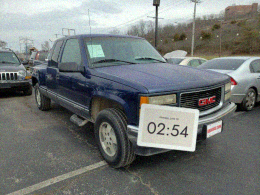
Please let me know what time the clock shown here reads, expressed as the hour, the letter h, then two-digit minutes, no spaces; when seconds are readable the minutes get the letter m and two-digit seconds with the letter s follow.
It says 2h54
